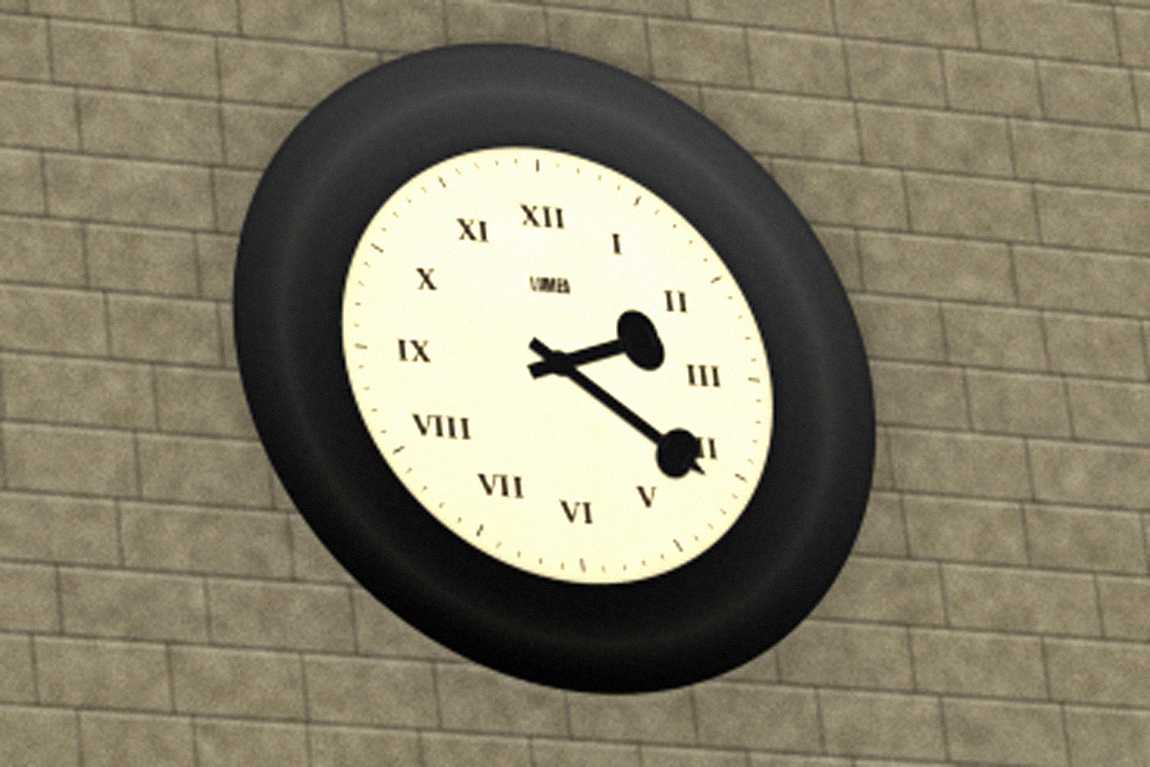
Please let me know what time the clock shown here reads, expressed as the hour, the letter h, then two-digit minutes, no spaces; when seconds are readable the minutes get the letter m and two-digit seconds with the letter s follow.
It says 2h21
